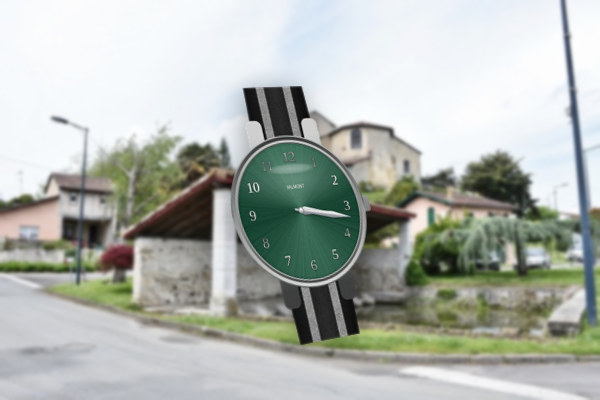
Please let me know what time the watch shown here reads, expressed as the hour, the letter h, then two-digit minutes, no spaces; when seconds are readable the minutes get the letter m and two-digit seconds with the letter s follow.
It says 3h17
